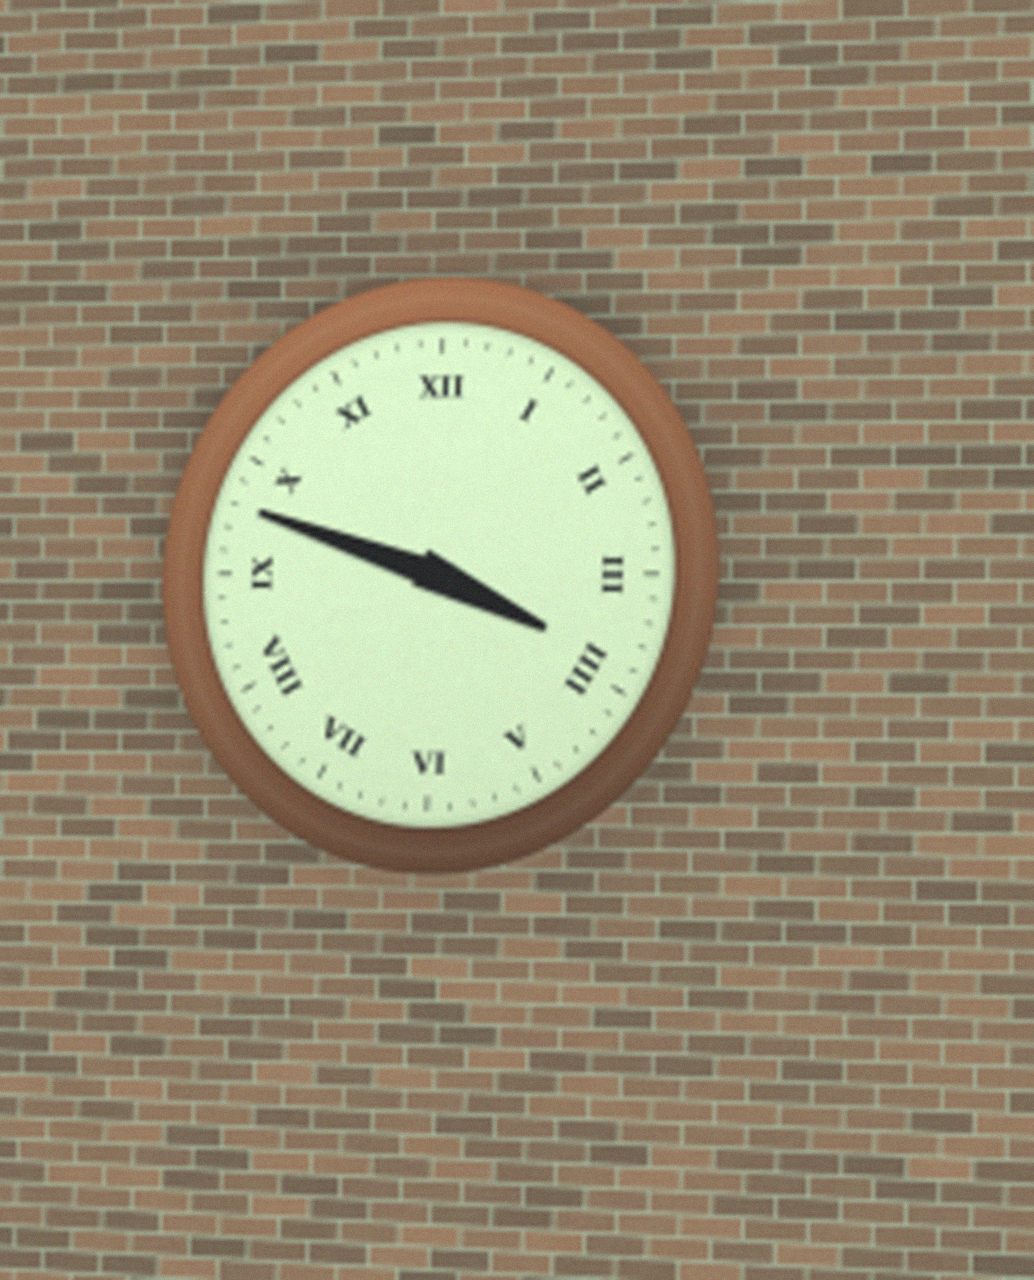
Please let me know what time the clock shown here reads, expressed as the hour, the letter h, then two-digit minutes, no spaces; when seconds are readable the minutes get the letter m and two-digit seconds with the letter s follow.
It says 3h48
